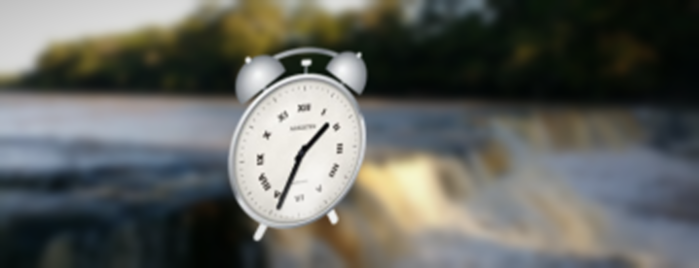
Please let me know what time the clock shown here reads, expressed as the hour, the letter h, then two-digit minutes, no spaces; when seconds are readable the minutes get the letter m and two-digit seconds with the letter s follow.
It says 1h34
